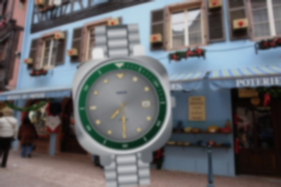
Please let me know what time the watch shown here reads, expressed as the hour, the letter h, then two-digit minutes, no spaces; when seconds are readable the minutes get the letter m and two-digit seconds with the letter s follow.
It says 7h30
